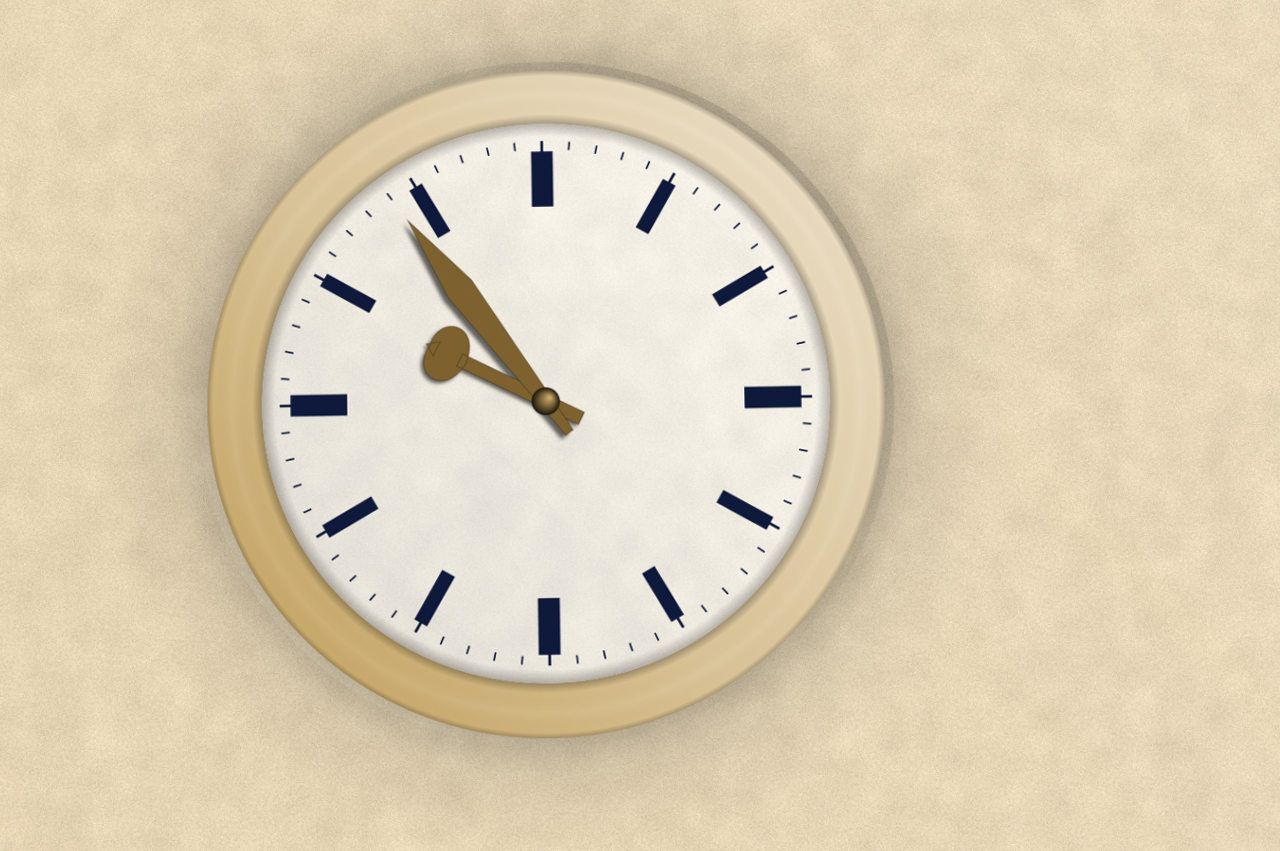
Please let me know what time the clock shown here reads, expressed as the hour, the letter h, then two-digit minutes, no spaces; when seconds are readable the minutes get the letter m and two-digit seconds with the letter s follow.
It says 9h54
